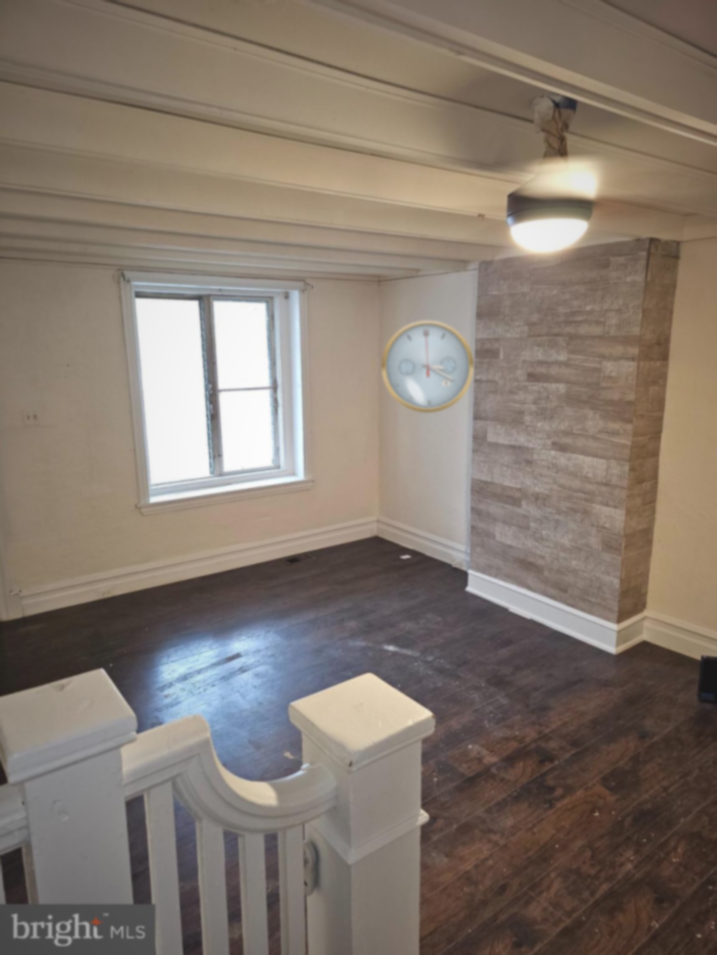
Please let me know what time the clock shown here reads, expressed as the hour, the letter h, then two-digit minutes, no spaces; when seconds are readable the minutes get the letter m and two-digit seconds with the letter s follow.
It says 3h20
